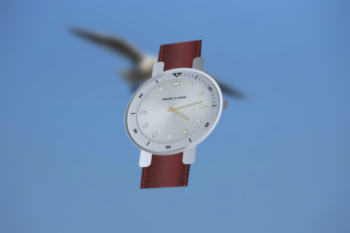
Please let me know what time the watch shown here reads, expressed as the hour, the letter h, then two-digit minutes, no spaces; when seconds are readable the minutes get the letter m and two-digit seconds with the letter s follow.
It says 4h13
